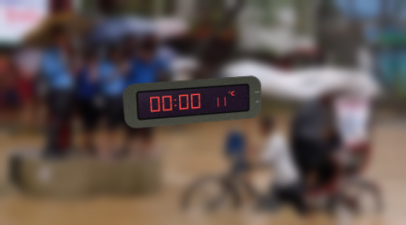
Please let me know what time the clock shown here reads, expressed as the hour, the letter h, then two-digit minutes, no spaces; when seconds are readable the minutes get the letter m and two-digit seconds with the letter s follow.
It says 0h00
